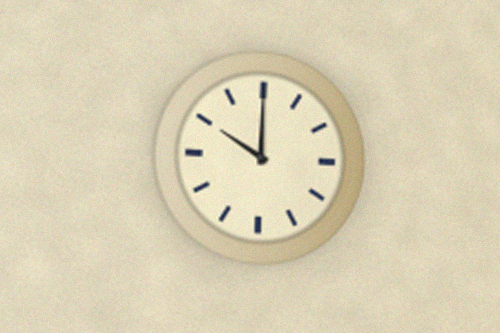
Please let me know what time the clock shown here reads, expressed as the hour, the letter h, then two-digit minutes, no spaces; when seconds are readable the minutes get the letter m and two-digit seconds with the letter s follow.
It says 10h00
